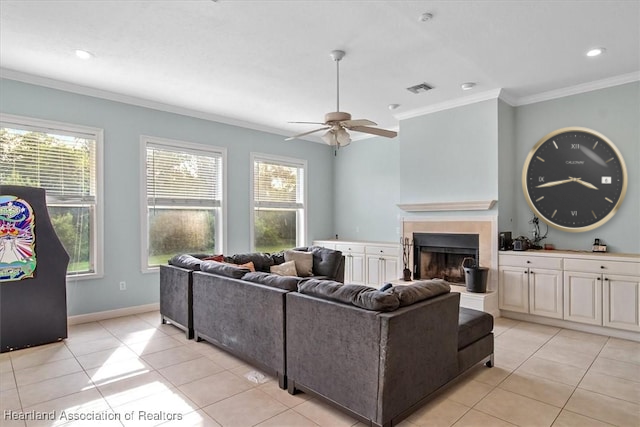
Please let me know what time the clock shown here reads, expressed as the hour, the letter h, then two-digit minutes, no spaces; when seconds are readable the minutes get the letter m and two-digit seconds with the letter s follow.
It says 3h43
